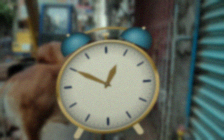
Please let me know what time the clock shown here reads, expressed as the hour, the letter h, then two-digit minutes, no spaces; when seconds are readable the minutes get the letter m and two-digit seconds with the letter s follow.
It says 12h50
